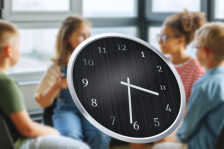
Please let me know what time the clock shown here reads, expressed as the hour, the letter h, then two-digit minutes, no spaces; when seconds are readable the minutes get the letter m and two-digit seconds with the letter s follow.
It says 3h31
